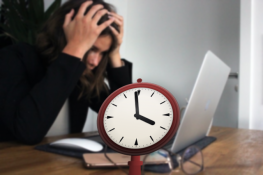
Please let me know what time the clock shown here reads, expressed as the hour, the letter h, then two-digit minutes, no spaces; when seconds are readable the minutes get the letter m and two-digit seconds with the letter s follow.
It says 3h59
